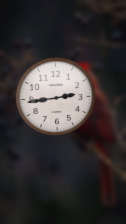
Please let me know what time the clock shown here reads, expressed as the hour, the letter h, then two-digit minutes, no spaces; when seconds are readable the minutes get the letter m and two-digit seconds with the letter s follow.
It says 2h44
